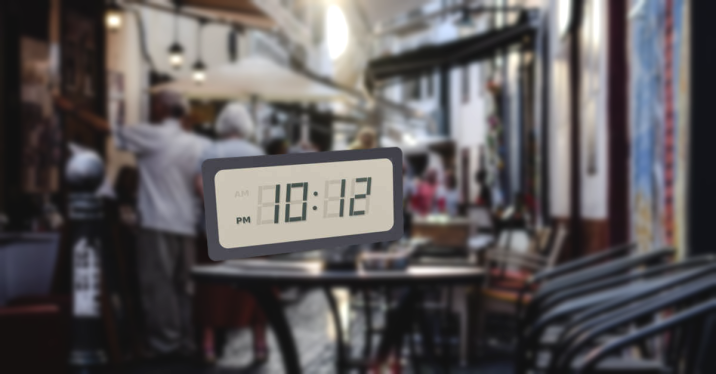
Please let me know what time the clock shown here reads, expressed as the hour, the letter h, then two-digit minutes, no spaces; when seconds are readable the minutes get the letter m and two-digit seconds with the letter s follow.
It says 10h12
